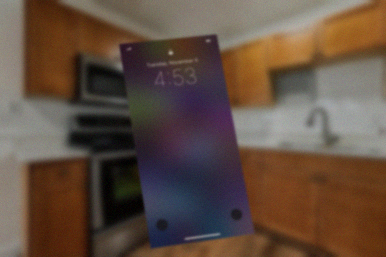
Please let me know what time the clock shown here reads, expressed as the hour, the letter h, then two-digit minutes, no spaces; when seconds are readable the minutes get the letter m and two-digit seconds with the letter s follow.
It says 4h53
